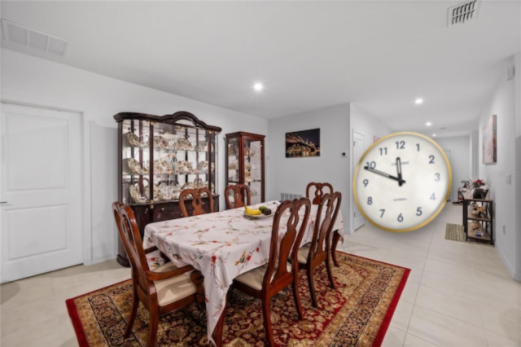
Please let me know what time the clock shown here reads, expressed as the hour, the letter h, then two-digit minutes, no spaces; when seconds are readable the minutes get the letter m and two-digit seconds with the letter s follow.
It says 11h49
